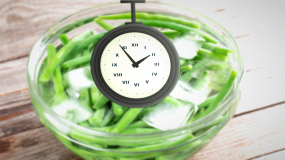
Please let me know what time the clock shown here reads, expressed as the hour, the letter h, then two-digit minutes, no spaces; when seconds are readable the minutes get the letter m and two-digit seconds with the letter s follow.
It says 1h54
